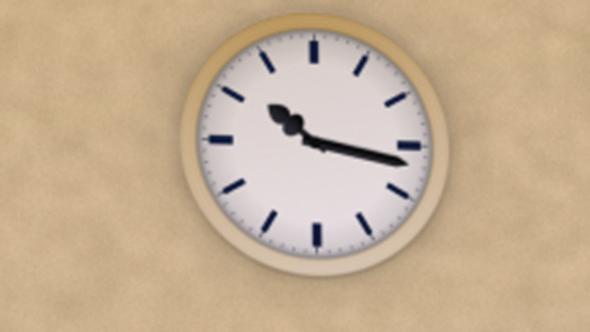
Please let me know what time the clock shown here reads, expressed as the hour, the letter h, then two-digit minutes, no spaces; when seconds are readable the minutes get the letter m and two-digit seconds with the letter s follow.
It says 10h17
